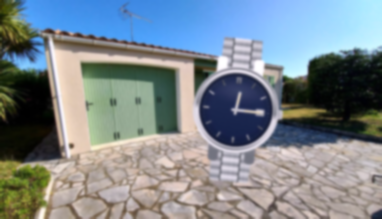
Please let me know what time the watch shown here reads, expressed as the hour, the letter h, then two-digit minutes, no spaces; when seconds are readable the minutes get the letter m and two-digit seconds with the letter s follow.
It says 12h15
